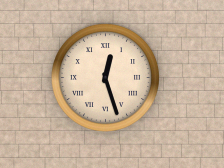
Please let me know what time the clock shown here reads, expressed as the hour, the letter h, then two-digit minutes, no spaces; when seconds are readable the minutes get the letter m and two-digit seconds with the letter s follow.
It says 12h27
